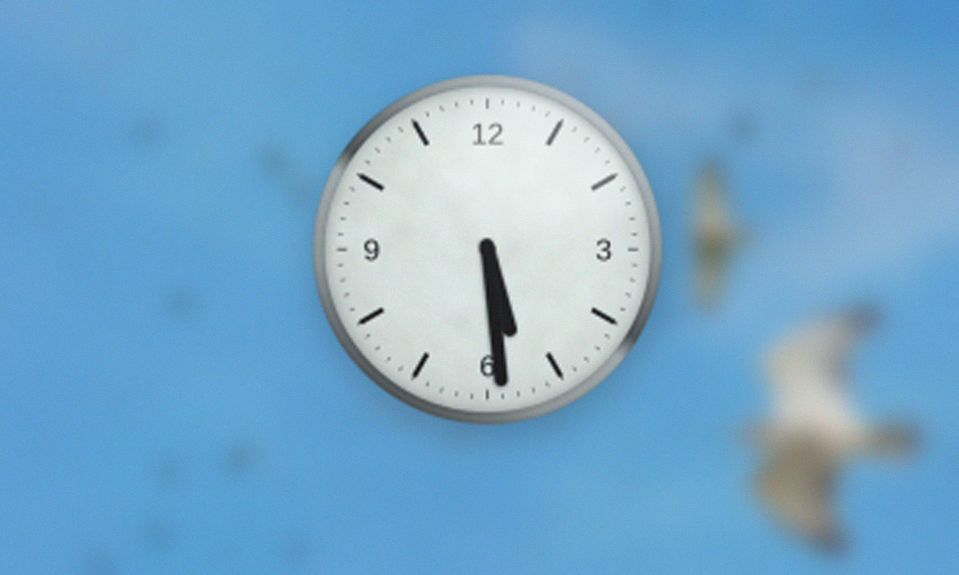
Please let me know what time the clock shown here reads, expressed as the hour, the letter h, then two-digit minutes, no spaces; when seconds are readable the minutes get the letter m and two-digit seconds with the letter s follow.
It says 5h29
